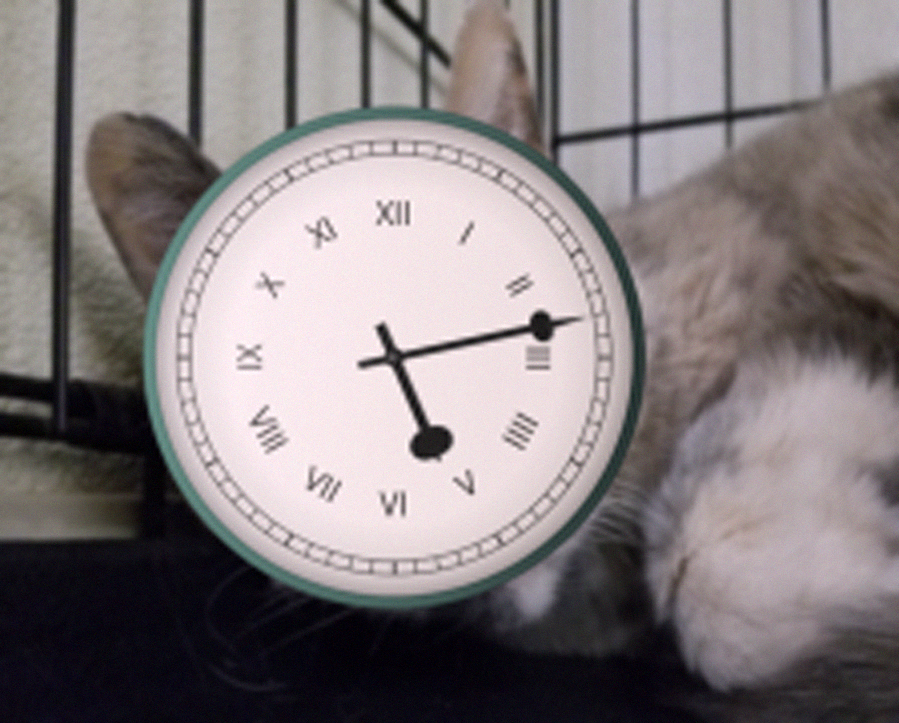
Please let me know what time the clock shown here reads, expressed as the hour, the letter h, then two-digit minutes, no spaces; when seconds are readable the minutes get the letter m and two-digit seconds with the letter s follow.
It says 5h13
